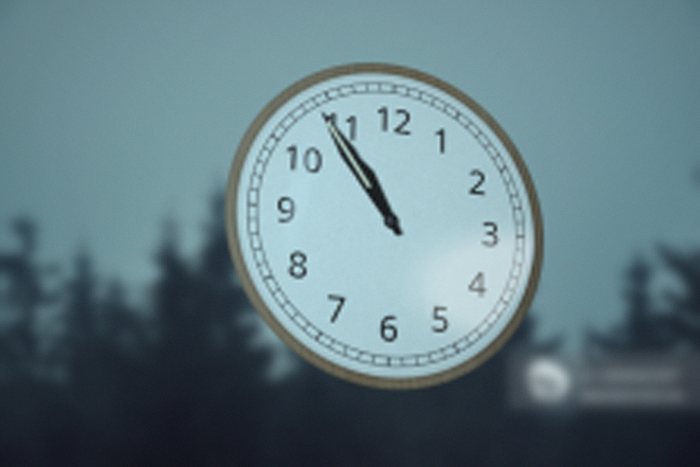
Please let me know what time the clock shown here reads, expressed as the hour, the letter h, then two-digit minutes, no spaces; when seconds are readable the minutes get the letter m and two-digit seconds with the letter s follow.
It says 10h54
